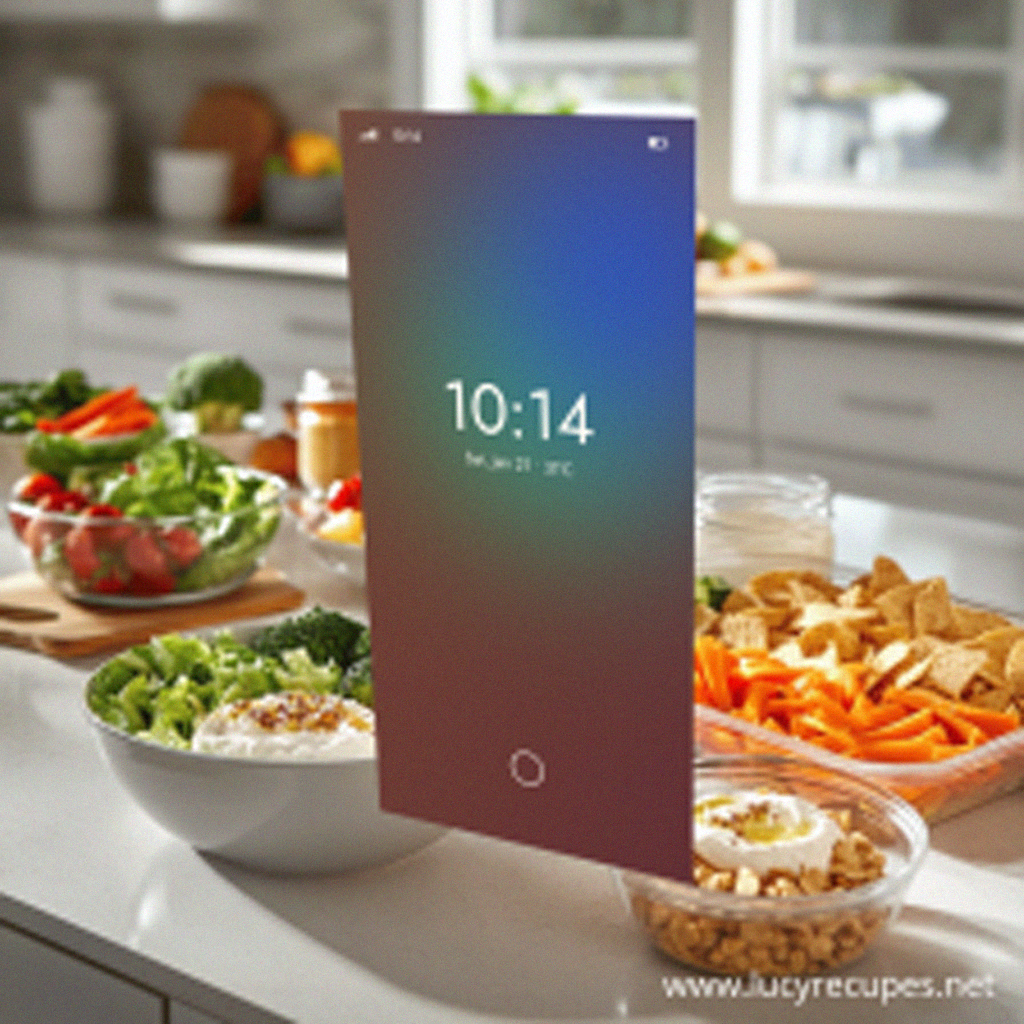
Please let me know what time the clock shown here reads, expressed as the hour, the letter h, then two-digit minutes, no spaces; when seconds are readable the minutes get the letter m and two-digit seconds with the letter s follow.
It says 10h14
